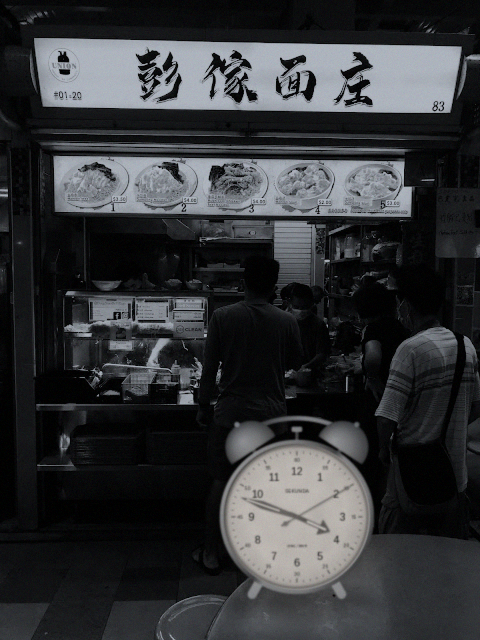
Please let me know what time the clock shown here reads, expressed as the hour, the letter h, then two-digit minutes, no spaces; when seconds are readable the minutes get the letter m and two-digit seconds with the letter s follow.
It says 3h48m10s
